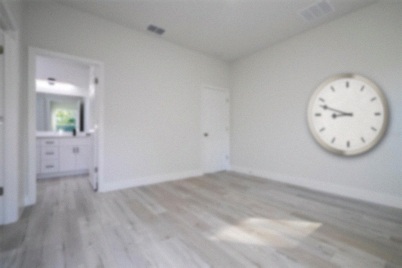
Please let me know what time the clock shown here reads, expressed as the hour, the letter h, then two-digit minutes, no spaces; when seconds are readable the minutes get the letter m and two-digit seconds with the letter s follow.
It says 8h48
